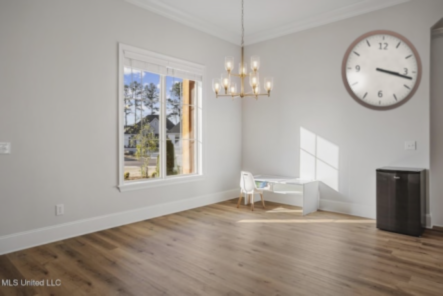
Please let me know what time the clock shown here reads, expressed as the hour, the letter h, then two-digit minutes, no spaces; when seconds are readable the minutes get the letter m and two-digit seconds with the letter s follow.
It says 3h17
